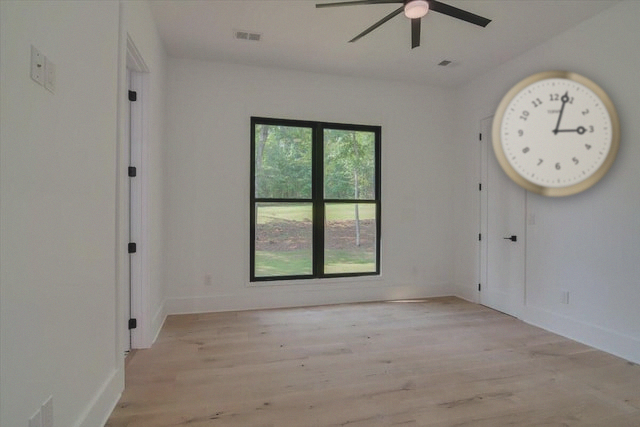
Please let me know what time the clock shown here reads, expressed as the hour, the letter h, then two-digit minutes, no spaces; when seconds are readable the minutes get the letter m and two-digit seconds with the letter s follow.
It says 3h03
